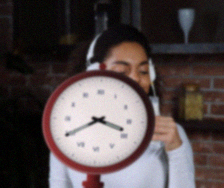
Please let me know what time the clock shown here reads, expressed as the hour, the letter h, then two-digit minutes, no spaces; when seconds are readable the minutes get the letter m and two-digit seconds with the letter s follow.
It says 3h40
